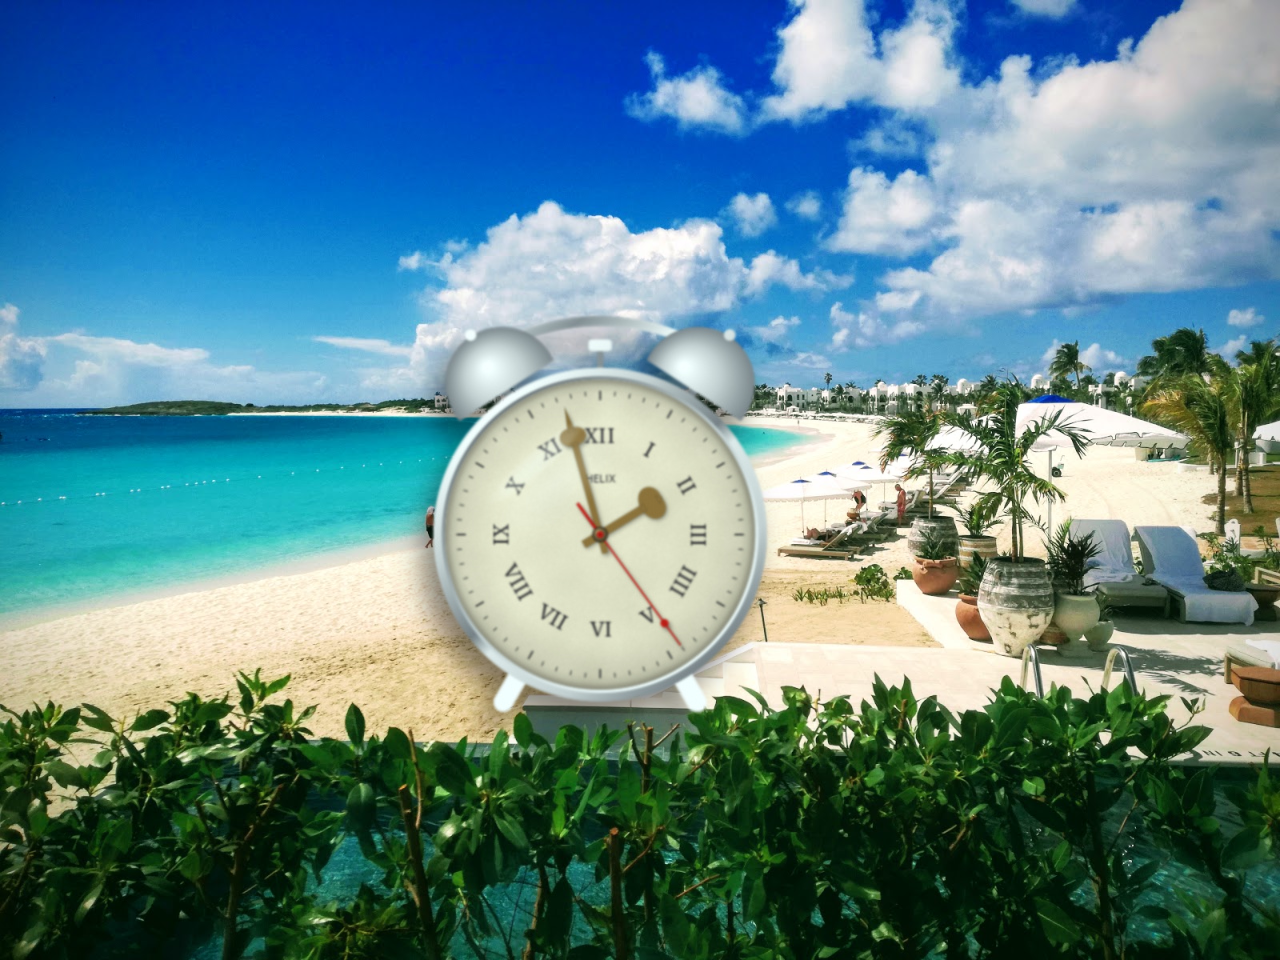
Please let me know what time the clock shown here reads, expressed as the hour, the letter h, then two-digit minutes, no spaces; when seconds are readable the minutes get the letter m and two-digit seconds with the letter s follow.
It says 1h57m24s
